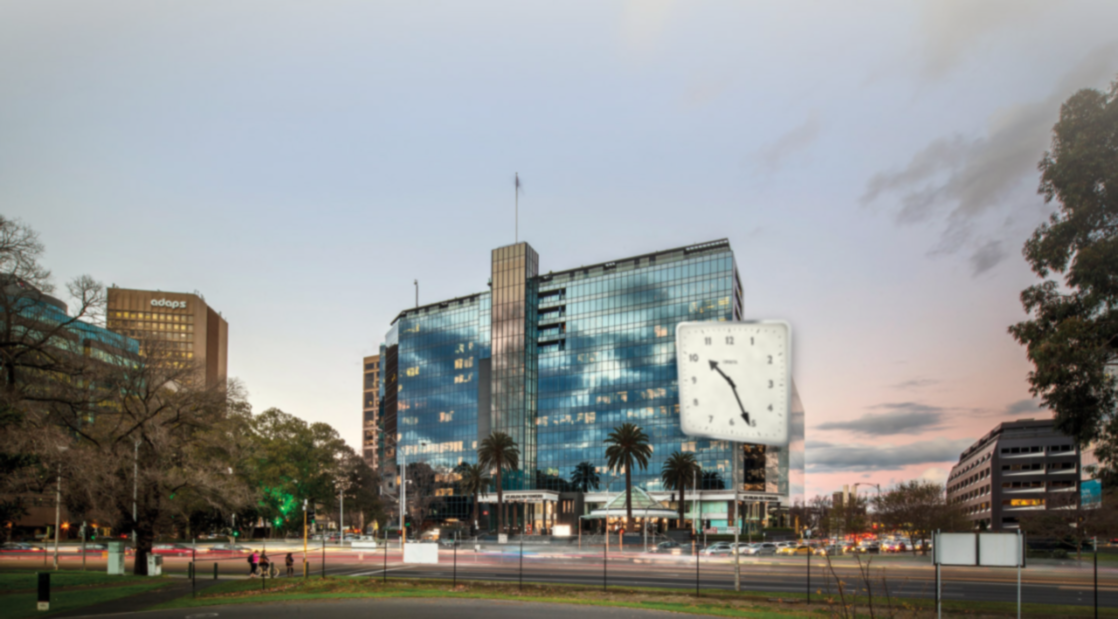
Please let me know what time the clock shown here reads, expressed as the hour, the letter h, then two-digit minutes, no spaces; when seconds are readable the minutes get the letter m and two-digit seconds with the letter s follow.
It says 10h26
